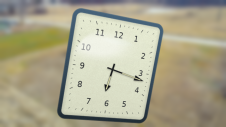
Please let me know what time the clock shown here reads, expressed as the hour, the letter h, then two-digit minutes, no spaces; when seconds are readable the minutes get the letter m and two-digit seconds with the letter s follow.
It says 6h17
